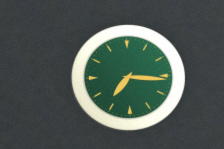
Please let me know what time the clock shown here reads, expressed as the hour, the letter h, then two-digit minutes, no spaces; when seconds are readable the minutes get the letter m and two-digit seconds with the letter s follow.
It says 7h16
